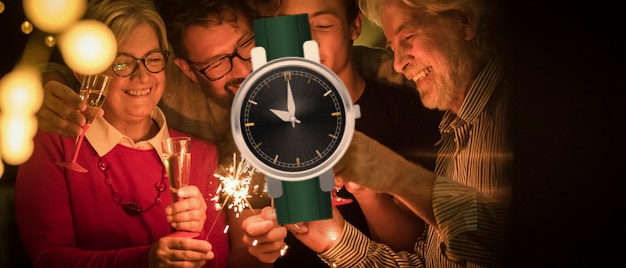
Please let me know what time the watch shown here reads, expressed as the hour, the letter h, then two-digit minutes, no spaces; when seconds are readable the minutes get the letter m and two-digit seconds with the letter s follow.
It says 10h00
